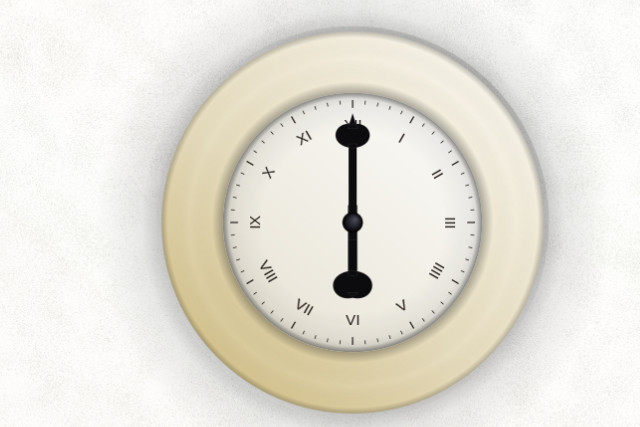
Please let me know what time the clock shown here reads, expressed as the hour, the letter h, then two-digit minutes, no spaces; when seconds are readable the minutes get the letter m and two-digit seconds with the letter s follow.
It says 6h00
